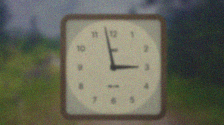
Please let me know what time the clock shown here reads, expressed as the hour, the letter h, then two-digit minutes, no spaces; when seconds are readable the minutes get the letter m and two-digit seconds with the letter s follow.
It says 2h58
